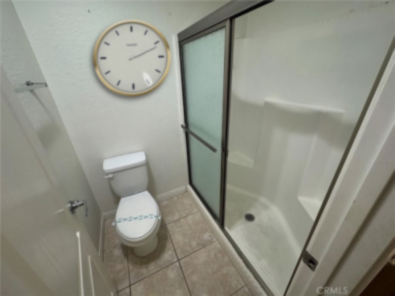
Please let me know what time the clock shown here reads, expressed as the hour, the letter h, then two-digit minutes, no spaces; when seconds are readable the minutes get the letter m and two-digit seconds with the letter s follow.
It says 2h11
